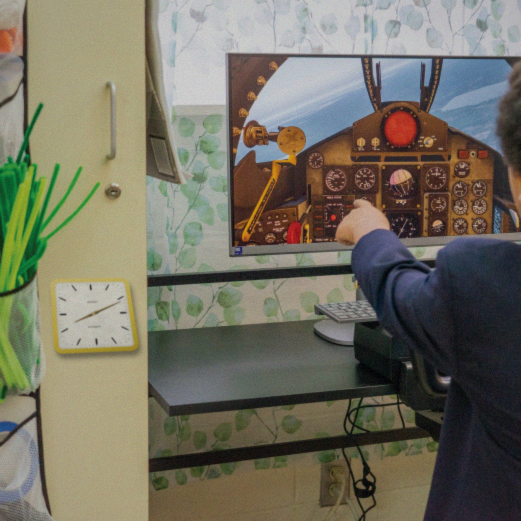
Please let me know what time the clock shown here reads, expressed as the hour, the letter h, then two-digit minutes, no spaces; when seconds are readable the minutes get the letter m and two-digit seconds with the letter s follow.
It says 8h11
